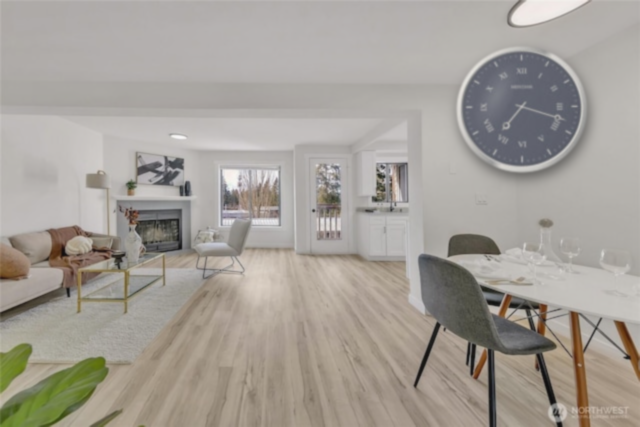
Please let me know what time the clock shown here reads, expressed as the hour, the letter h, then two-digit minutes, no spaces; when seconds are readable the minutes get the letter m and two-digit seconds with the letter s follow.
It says 7h18
